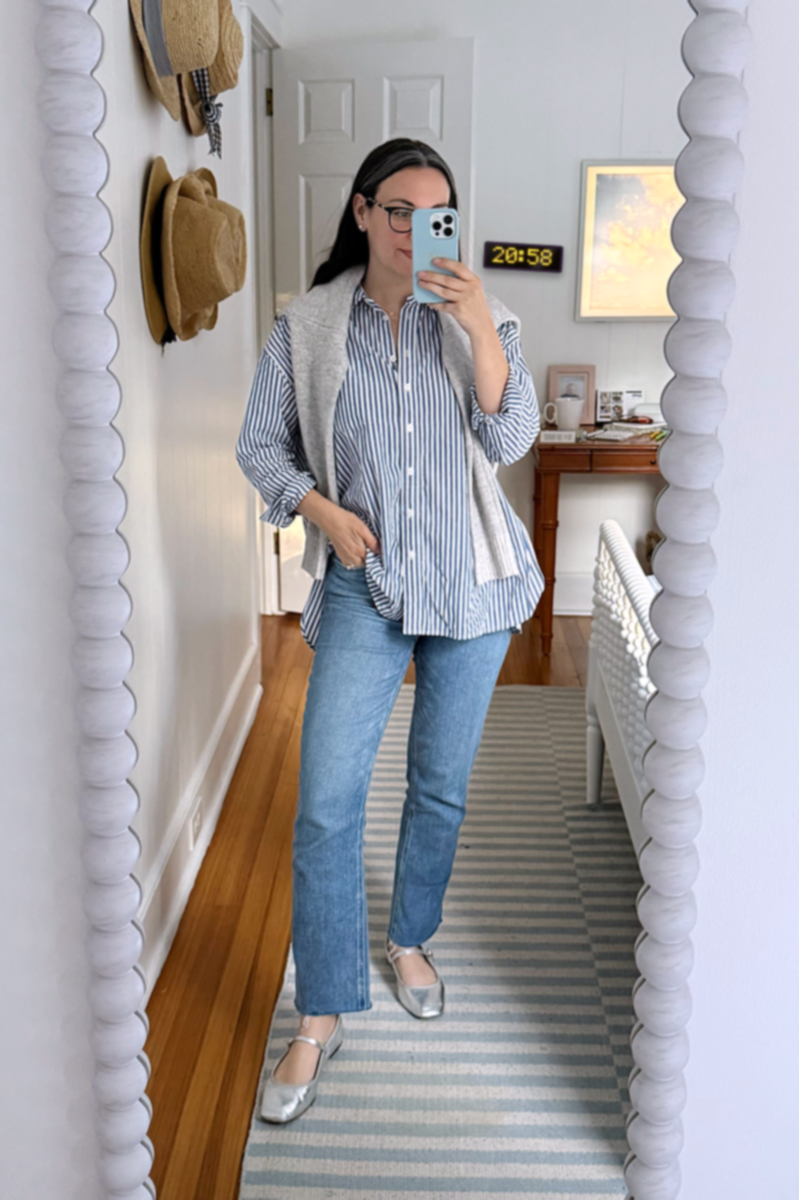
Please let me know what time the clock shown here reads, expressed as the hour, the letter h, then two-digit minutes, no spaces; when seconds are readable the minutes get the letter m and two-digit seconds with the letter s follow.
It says 20h58
